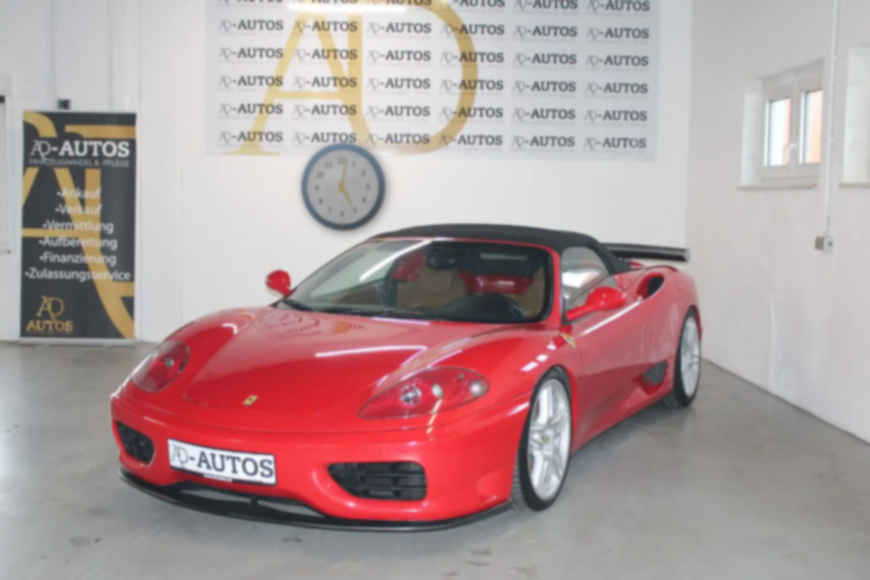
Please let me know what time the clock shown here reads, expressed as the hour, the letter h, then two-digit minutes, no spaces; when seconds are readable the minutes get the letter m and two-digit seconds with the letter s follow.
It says 5h02
